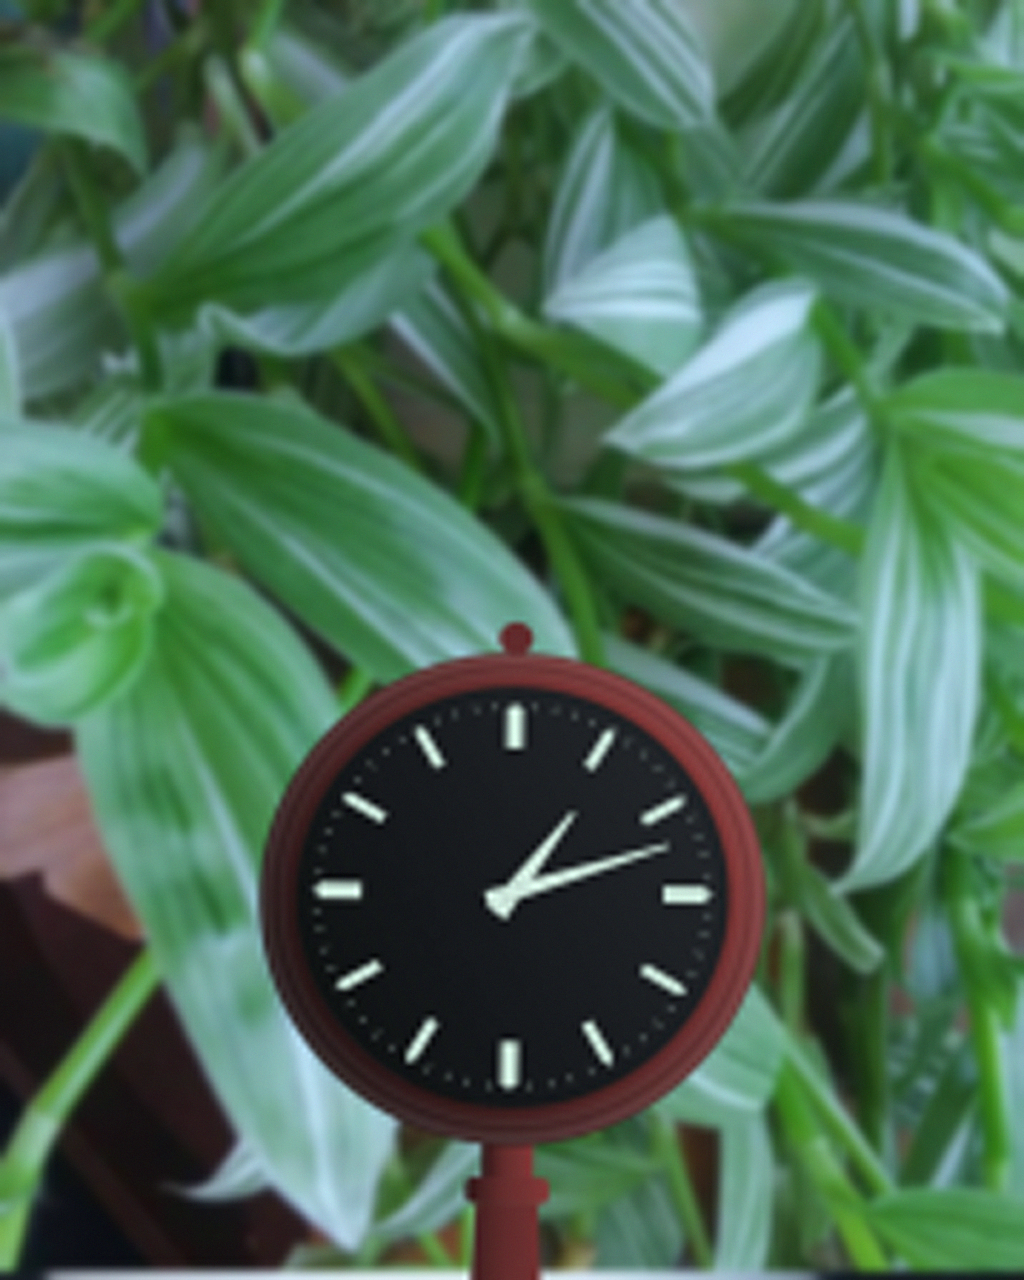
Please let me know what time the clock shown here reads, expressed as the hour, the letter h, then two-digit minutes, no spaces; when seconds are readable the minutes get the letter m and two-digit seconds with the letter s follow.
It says 1h12
